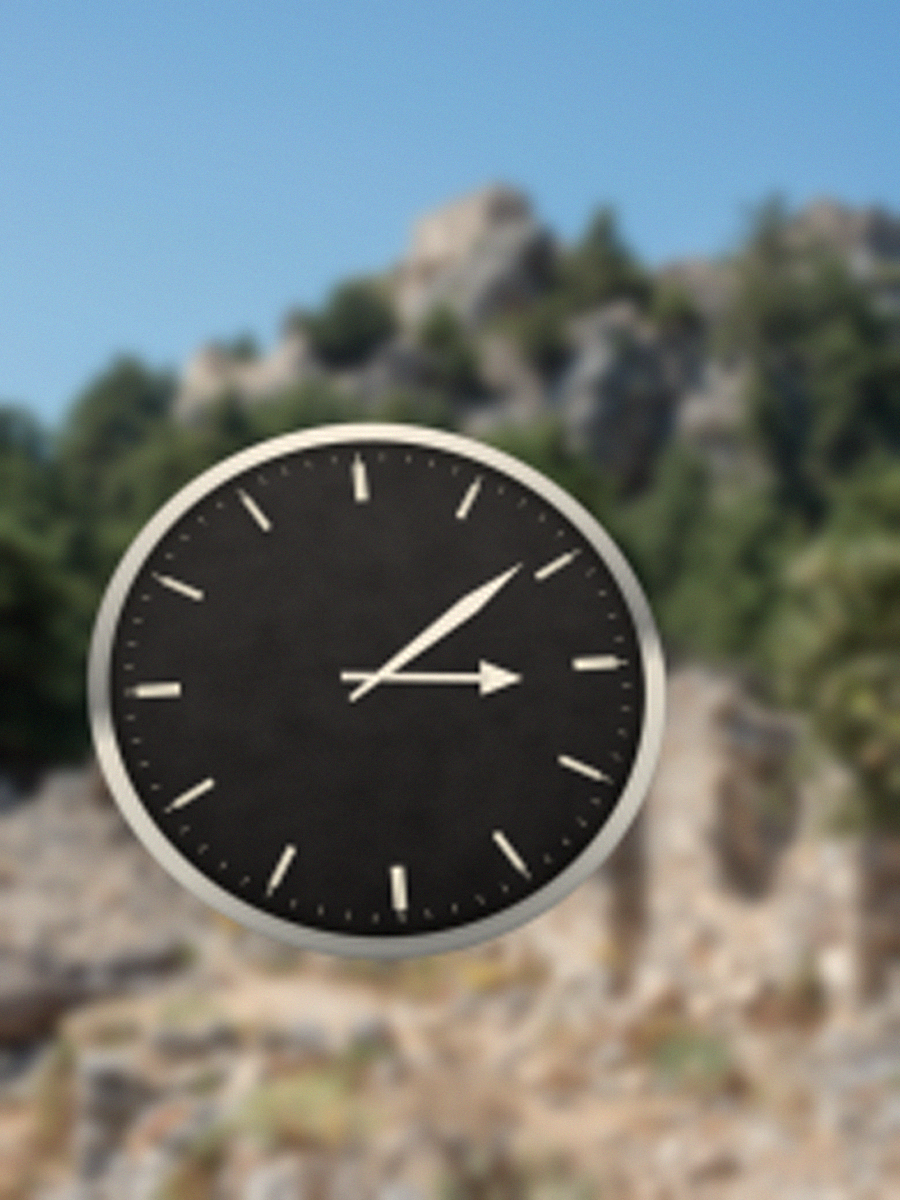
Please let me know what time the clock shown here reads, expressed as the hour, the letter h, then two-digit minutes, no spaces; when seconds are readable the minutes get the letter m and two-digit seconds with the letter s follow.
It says 3h09
